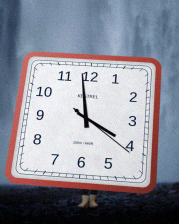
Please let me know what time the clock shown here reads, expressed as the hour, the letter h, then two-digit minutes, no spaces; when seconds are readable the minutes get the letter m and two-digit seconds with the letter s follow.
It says 3h58m21s
